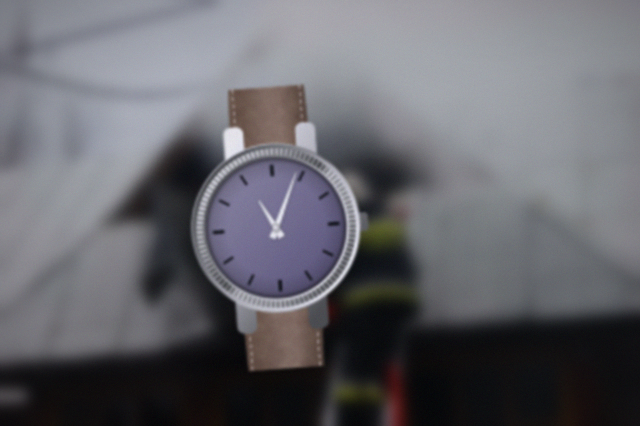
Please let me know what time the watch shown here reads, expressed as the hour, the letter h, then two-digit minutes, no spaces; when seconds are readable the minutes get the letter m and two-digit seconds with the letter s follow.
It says 11h04
